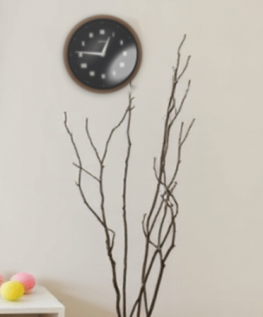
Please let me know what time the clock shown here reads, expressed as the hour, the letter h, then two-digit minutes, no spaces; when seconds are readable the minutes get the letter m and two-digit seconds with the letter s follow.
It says 12h46
